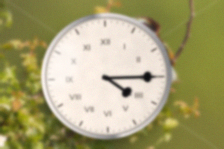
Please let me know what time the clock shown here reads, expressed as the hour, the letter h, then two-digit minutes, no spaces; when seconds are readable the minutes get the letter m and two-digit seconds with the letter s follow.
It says 4h15
